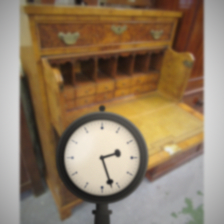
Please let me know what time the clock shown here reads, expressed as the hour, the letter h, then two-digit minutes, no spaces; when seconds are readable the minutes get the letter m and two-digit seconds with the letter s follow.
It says 2h27
